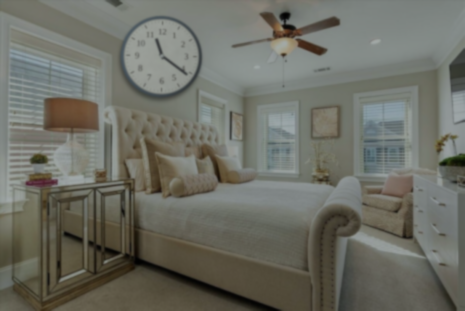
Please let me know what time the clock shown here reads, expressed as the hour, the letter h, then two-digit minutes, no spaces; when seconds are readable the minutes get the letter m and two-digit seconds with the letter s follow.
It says 11h21
